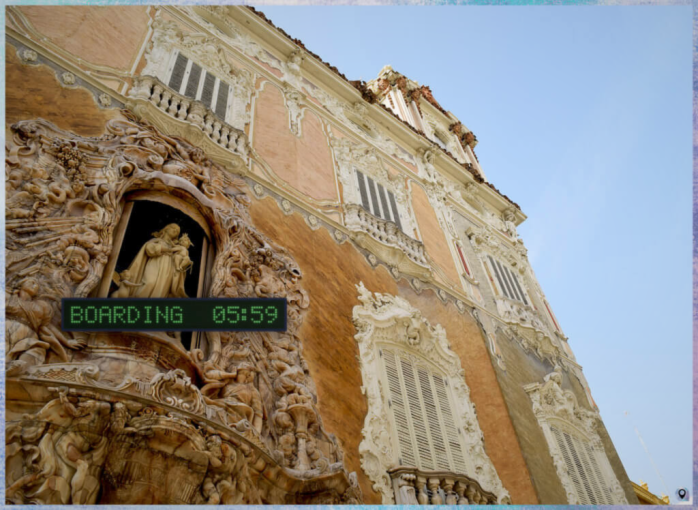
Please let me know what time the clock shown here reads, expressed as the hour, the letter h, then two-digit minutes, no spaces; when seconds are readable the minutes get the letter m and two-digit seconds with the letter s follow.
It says 5h59
